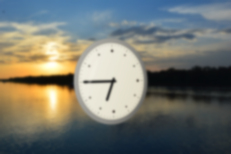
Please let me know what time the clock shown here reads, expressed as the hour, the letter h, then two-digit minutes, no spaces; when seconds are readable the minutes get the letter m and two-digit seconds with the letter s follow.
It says 6h45
